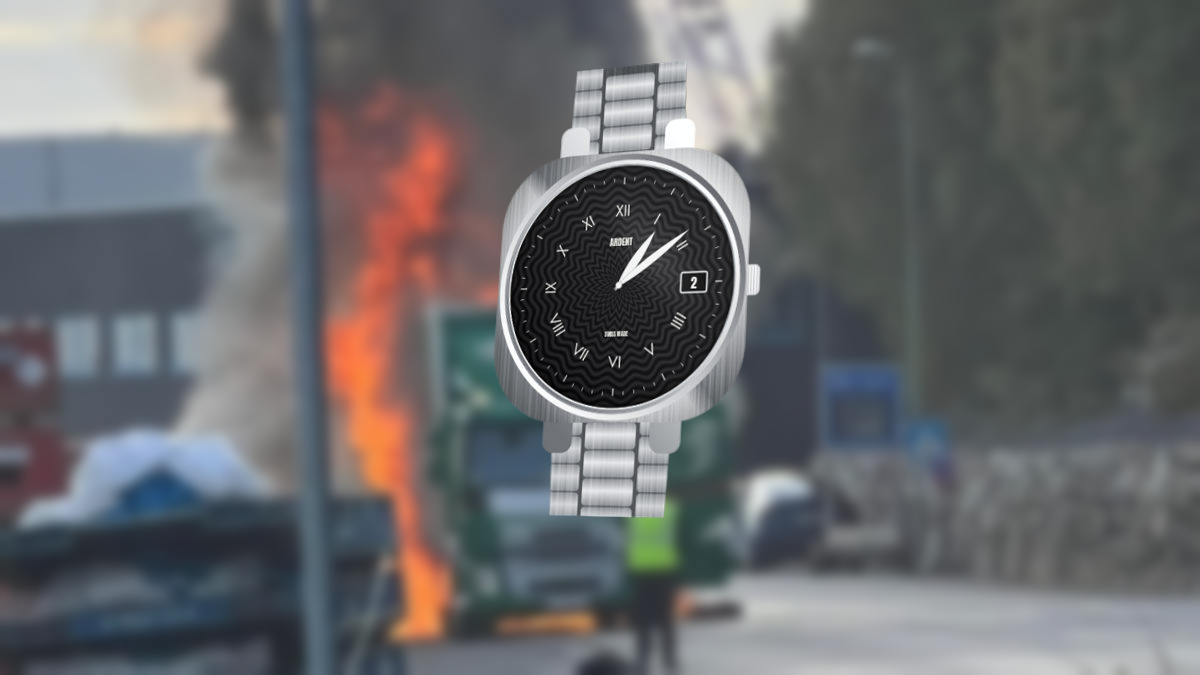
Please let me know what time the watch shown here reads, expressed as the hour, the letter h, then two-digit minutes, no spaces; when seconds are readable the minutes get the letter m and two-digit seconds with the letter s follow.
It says 1h09
